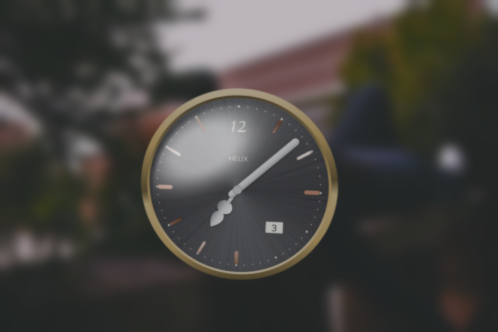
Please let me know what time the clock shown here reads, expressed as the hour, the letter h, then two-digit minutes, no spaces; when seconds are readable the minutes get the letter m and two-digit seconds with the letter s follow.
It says 7h08
